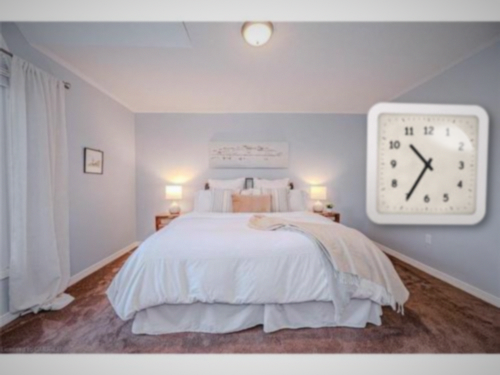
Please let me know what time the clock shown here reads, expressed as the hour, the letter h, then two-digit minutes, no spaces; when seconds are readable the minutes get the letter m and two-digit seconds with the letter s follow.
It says 10h35
